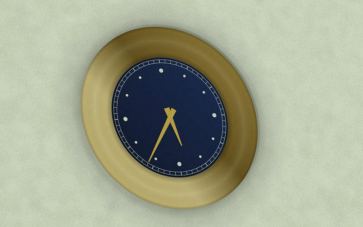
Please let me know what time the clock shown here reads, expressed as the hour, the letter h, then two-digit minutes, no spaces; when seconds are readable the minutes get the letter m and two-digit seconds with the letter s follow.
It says 5h36
